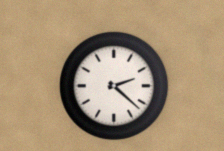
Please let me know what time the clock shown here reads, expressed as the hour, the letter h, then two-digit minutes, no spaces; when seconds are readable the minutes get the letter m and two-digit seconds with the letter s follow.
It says 2h22
